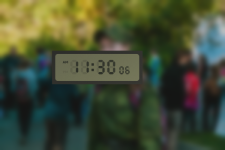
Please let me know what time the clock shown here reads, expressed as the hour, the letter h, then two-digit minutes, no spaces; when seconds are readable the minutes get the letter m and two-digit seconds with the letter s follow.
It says 11h30m06s
